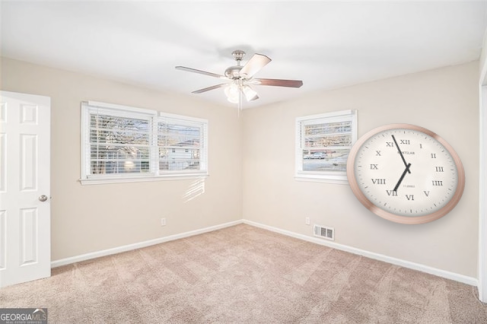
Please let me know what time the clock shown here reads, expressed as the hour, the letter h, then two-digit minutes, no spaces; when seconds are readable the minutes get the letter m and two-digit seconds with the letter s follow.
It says 6h57
